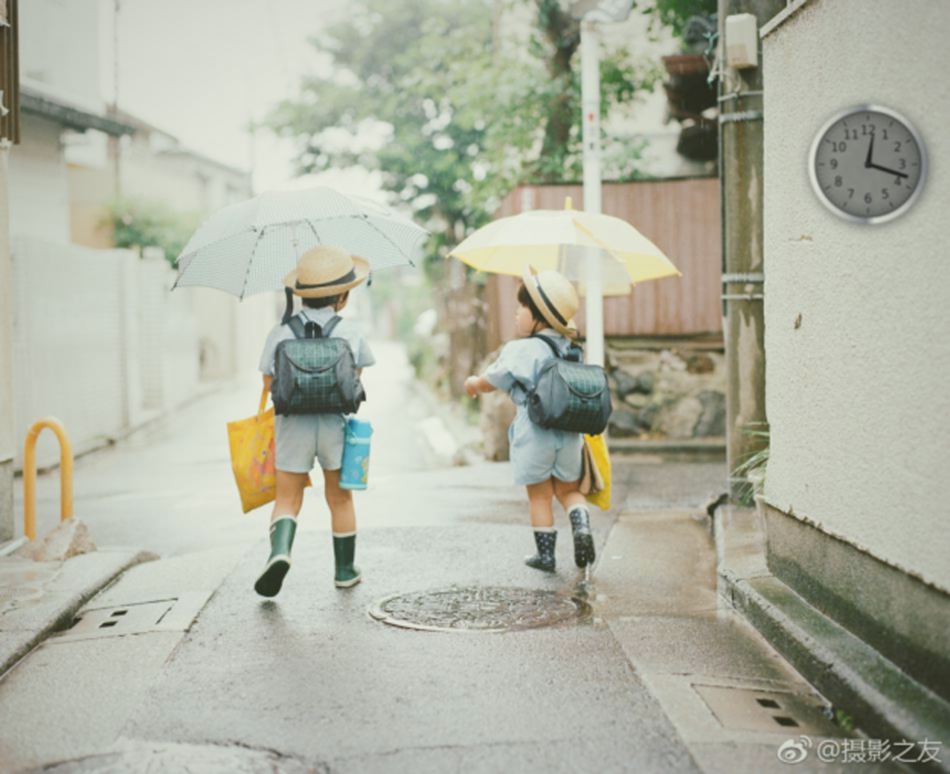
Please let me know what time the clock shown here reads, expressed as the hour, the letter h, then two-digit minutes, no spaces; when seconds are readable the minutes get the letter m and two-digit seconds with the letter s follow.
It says 12h18
